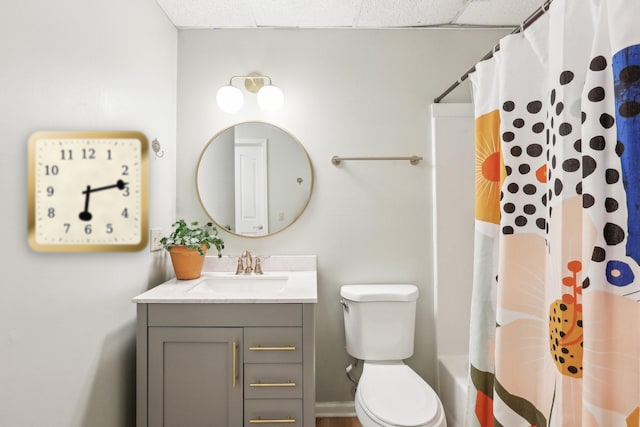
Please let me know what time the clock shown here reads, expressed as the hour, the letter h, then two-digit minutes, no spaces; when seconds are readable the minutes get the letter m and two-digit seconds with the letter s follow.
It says 6h13
